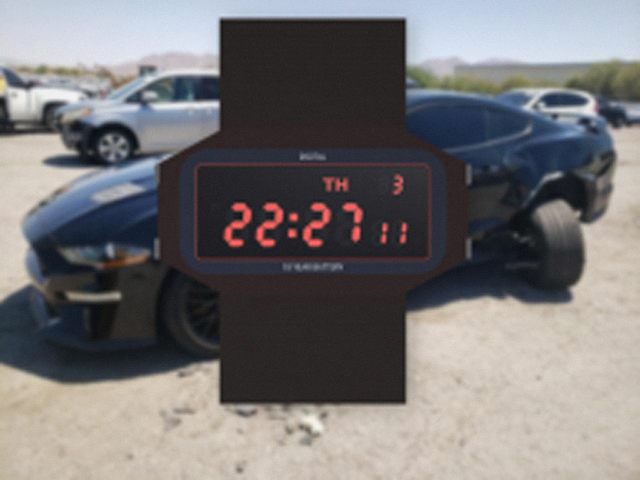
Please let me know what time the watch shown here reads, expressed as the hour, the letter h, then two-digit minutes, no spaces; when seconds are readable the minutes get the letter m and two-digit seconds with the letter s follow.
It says 22h27m11s
